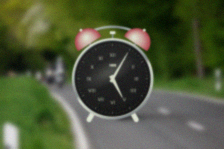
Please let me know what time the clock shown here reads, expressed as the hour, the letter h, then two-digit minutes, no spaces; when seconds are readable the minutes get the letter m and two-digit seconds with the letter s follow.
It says 5h05
